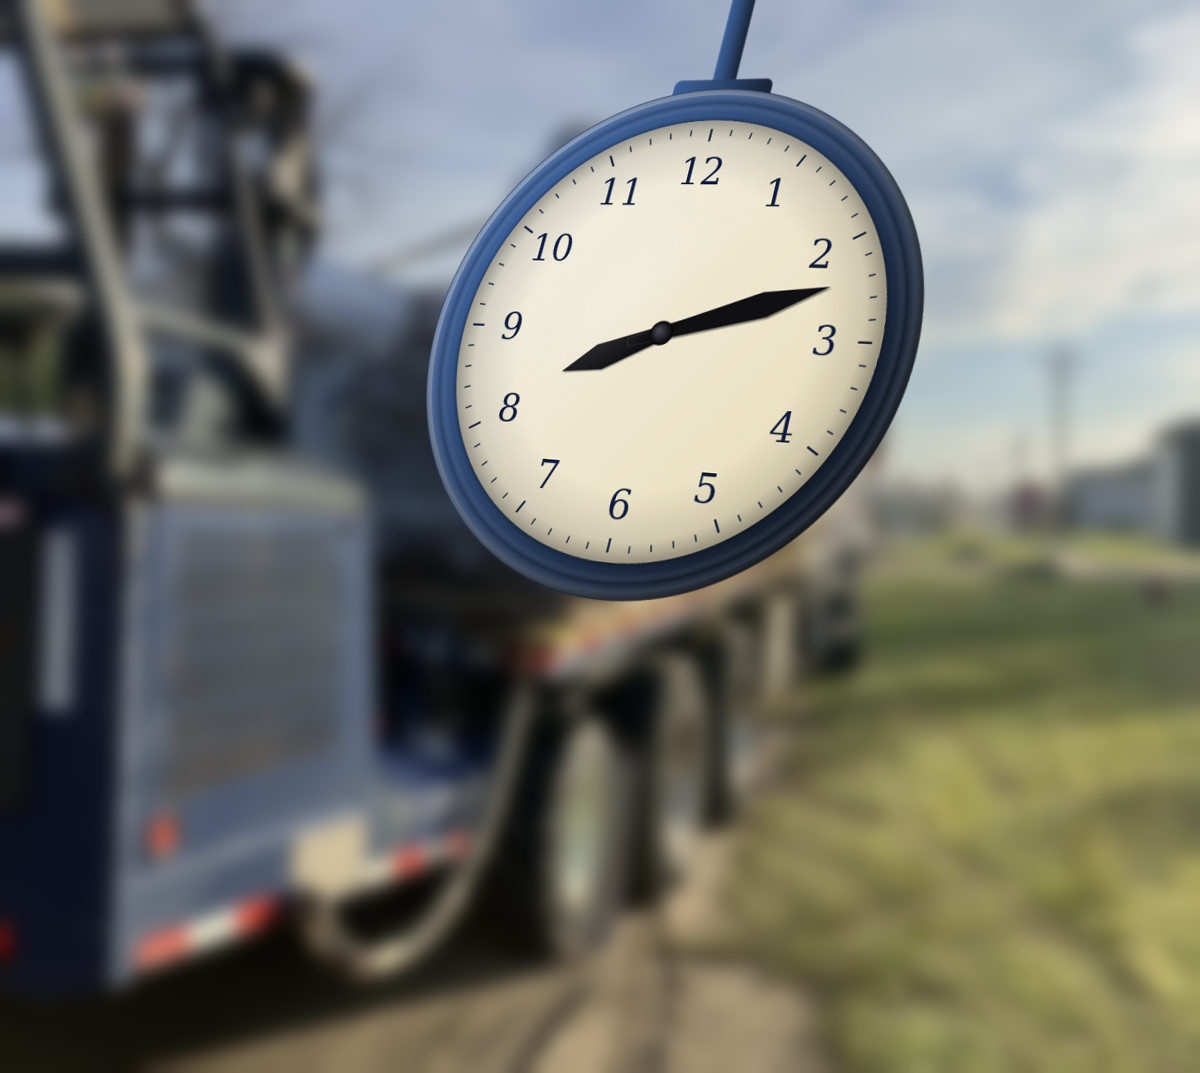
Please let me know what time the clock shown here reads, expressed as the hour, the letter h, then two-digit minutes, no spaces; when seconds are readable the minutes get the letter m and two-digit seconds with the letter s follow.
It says 8h12
